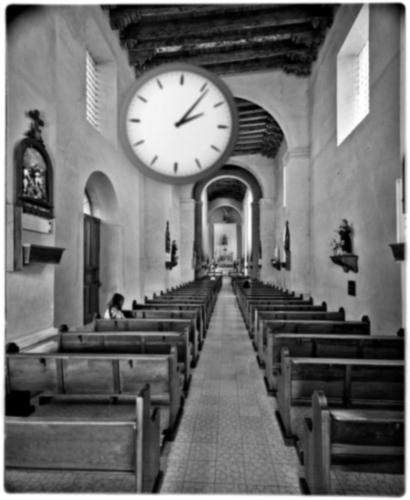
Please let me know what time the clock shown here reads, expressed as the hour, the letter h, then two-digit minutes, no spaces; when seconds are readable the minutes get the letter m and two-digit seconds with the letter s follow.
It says 2h06
